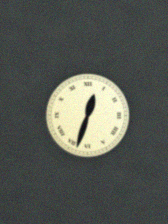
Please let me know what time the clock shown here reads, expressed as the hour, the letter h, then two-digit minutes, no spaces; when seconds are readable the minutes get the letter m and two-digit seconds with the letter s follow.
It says 12h33
